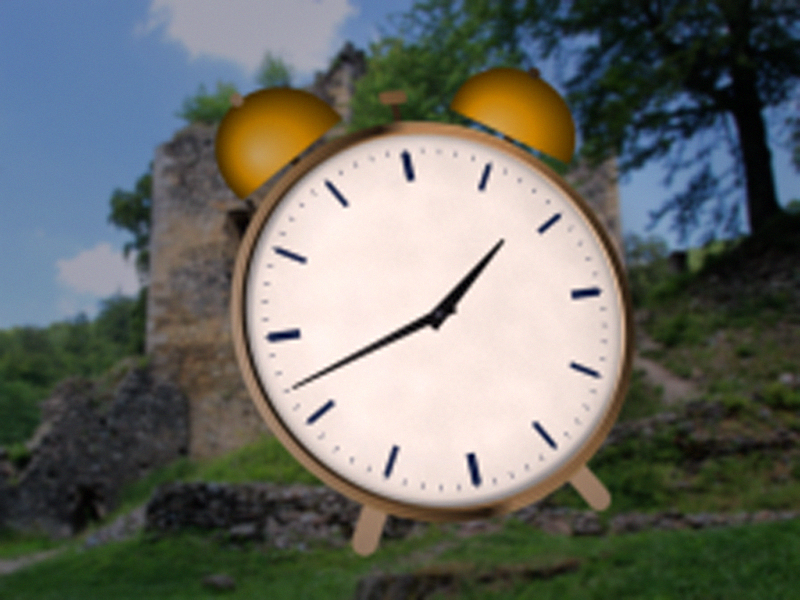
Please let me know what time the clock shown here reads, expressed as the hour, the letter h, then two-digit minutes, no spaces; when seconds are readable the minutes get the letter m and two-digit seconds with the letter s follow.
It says 1h42
